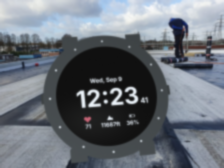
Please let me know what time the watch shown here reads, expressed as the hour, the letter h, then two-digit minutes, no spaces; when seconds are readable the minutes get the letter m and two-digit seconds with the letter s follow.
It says 12h23
